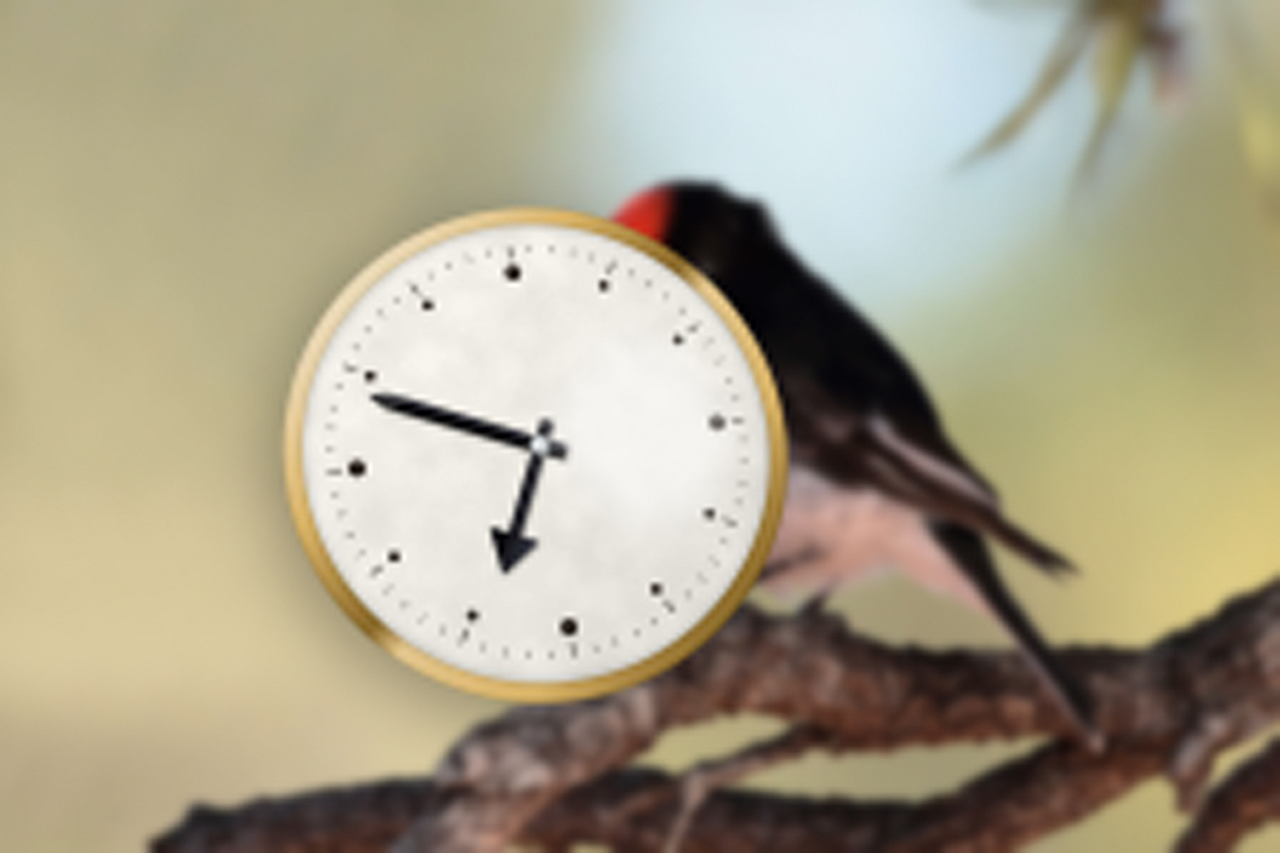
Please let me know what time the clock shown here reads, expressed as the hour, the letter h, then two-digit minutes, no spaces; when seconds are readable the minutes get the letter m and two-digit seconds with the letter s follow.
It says 6h49
